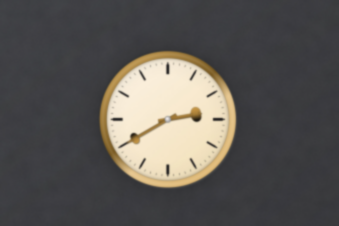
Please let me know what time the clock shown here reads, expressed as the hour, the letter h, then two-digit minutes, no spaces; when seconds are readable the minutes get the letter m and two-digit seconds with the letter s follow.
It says 2h40
